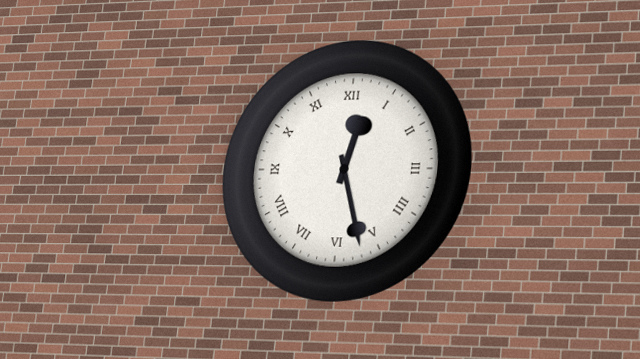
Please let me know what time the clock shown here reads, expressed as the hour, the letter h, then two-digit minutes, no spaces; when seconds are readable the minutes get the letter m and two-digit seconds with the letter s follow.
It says 12h27
